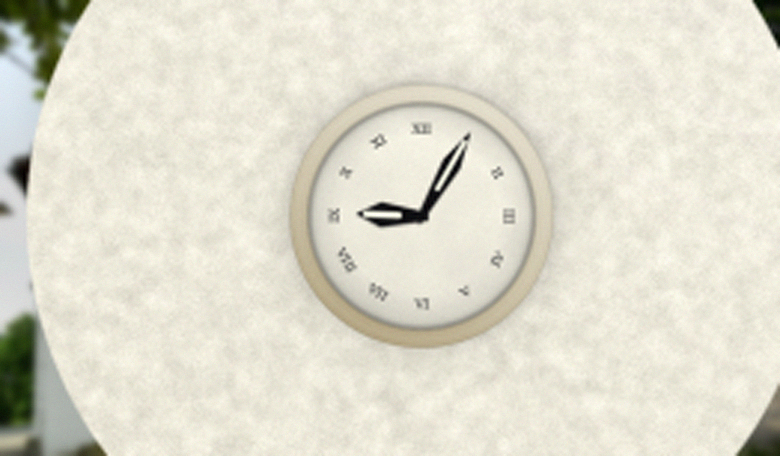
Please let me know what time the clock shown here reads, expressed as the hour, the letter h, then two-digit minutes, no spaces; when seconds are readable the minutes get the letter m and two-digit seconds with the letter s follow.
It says 9h05
